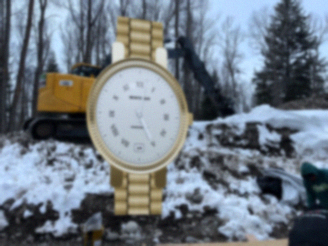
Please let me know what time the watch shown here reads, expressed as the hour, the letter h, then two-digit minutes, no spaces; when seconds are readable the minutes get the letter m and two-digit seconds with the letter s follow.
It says 5h02
